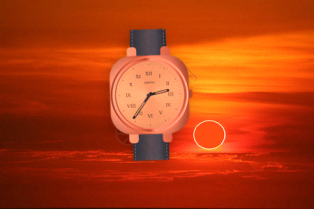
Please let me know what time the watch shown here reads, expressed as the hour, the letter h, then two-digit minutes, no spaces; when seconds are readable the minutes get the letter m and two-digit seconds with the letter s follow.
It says 2h36
